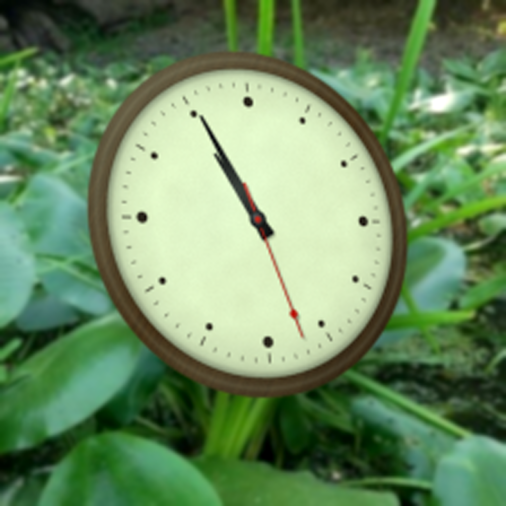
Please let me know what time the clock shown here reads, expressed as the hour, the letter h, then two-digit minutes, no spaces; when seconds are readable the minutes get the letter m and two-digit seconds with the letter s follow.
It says 10h55m27s
